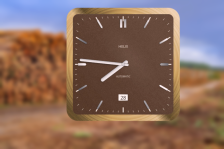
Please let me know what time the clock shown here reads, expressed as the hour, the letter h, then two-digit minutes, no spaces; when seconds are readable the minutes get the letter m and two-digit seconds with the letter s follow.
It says 7h46
